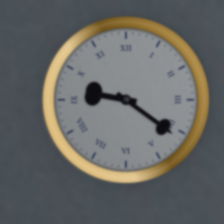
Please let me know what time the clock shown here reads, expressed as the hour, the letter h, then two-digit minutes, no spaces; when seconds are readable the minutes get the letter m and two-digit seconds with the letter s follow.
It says 9h21
